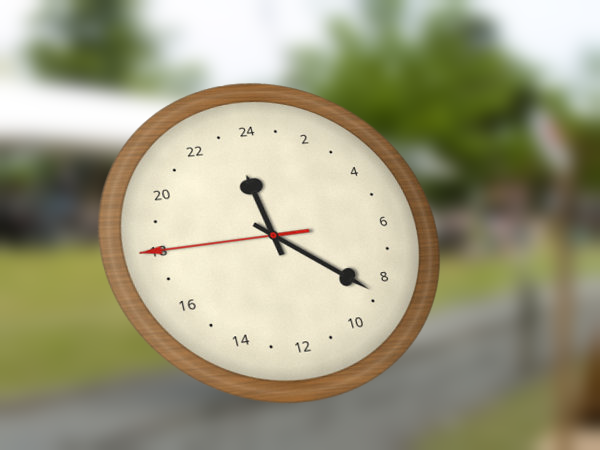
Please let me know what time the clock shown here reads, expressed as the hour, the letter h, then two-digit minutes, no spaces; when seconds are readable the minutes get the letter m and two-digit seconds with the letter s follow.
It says 23h21m45s
